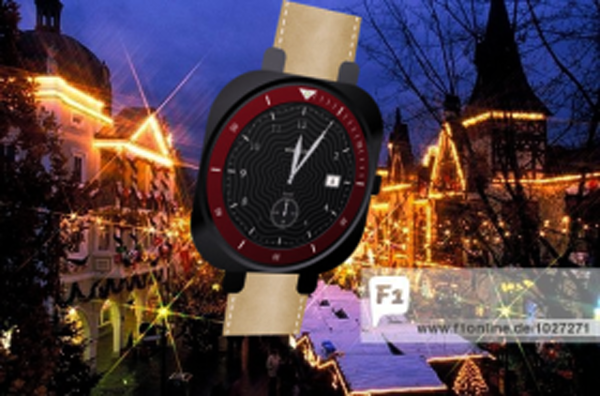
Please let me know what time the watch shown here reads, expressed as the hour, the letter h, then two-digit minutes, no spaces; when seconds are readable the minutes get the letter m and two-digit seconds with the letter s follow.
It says 12h05
